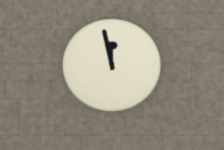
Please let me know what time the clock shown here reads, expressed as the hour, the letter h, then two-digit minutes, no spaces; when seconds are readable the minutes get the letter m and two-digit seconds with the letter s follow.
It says 11h58
